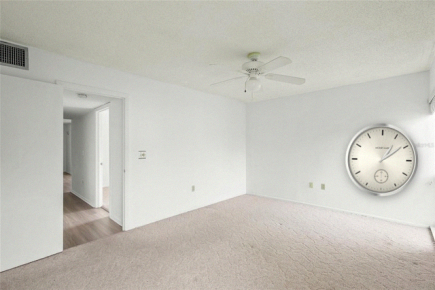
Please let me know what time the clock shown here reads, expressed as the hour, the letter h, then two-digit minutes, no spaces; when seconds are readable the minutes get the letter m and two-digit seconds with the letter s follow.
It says 1h09
